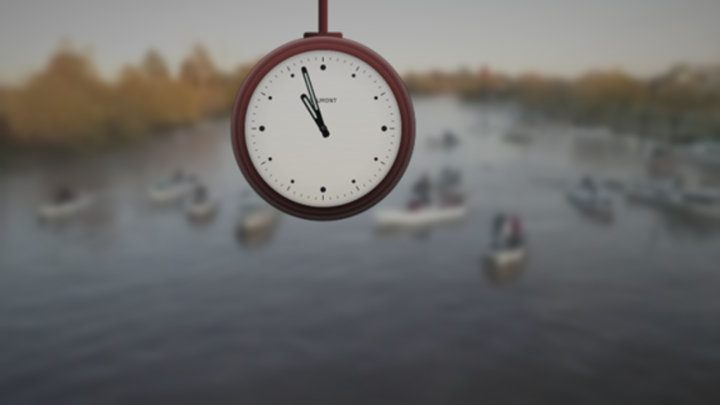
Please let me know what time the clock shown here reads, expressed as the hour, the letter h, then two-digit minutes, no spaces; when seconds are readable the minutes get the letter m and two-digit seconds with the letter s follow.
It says 10h57
